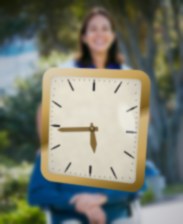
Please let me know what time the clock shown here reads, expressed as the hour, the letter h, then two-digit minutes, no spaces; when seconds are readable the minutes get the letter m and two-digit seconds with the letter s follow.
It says 5h44
